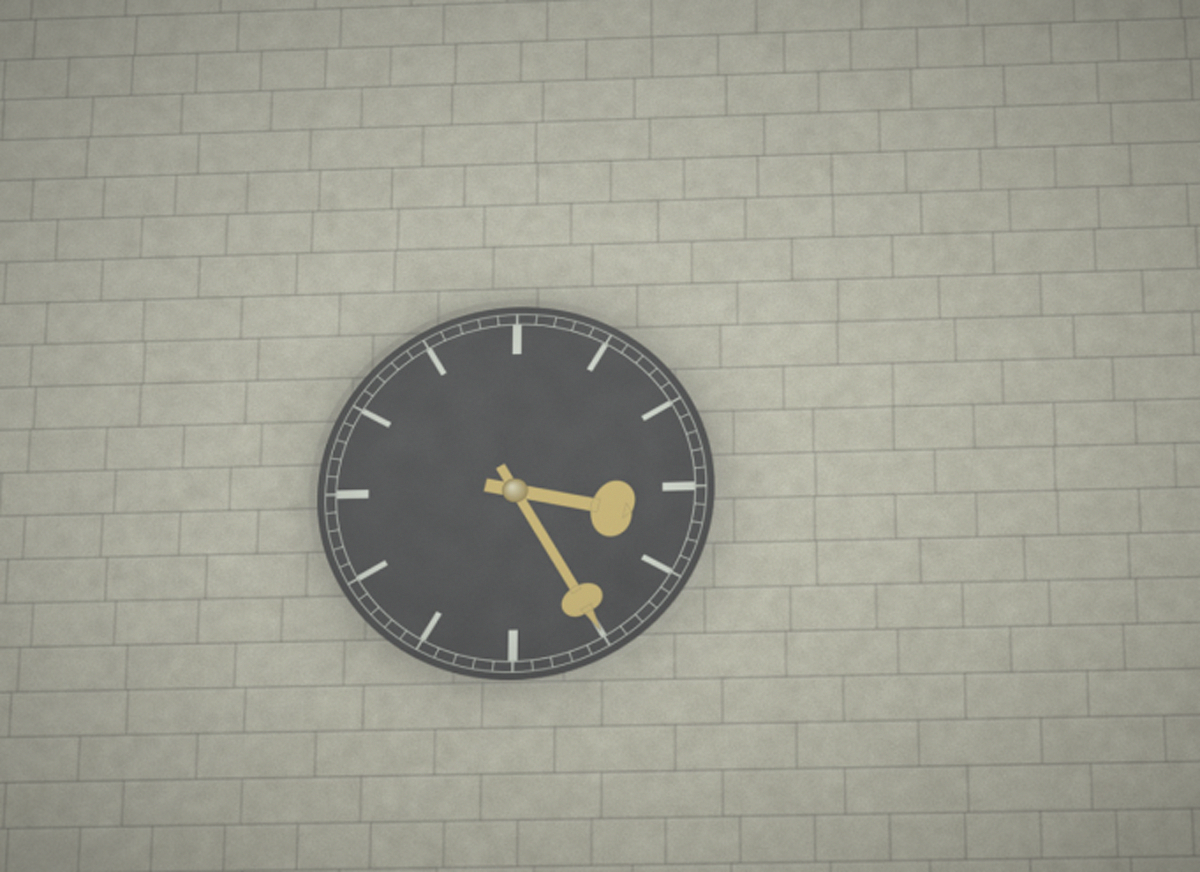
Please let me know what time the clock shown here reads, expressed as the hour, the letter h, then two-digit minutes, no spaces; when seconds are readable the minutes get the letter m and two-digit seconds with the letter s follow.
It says 3h25
